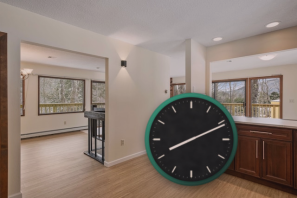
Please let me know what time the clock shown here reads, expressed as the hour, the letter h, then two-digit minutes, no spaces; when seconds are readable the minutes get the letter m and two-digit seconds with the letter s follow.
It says 8h11
